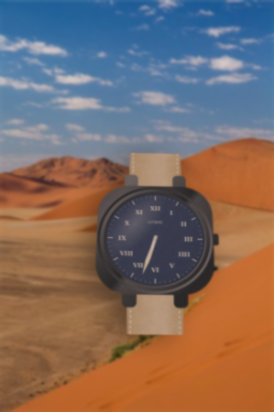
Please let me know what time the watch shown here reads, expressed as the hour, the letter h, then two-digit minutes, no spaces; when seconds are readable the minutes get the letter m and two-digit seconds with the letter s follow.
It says 6h33
